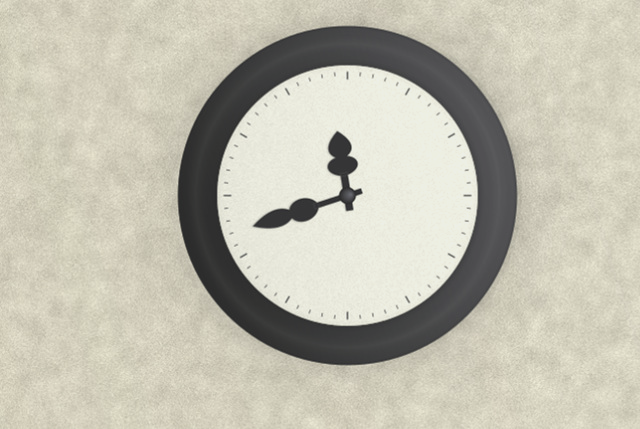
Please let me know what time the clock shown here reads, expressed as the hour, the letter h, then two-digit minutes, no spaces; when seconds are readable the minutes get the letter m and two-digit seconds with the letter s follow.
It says 11h42
